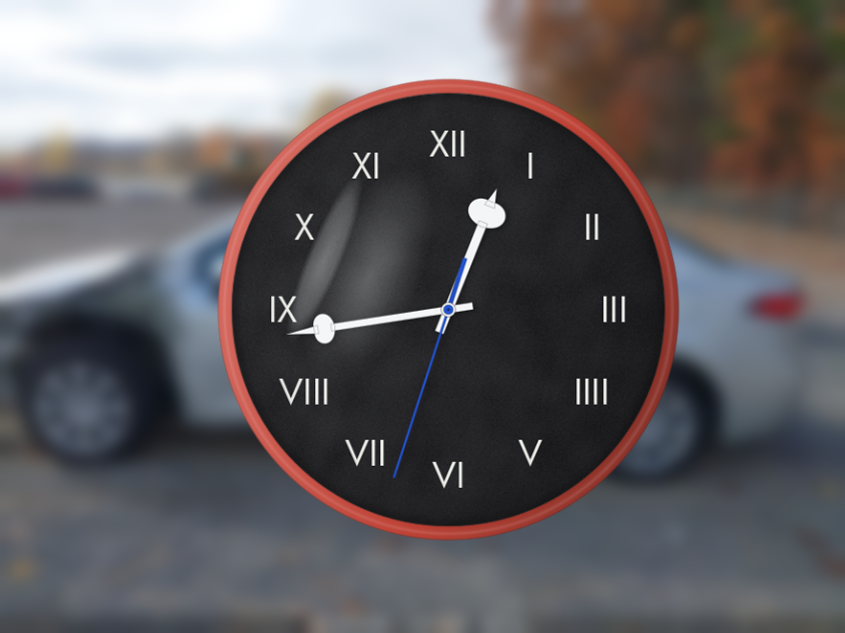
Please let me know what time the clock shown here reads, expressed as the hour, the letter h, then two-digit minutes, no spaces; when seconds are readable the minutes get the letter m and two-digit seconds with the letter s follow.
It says 12h43m33s
